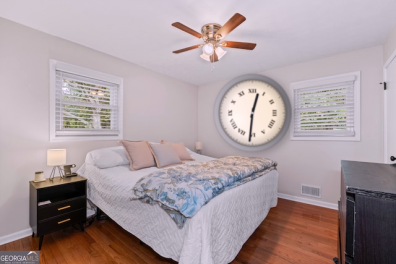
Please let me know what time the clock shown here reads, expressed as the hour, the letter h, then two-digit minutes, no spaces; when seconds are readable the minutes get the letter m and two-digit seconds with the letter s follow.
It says 12h31
